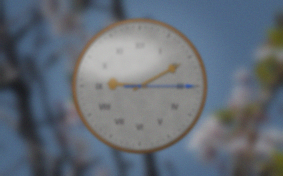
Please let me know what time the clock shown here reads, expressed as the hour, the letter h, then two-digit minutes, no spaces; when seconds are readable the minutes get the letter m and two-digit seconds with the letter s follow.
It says 9h10m15s
